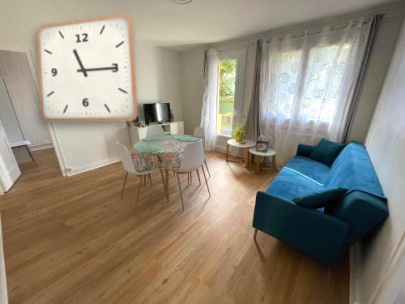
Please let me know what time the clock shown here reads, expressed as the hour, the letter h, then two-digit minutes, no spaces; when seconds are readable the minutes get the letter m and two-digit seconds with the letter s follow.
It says 11h15
